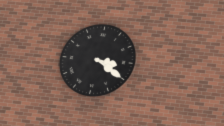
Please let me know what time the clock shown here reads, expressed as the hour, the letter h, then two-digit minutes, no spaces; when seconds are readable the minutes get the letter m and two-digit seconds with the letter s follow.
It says 3h20
